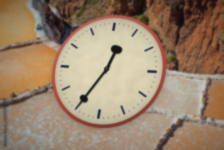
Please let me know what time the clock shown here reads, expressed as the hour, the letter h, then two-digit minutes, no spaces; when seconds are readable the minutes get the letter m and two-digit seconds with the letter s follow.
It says 12h35
